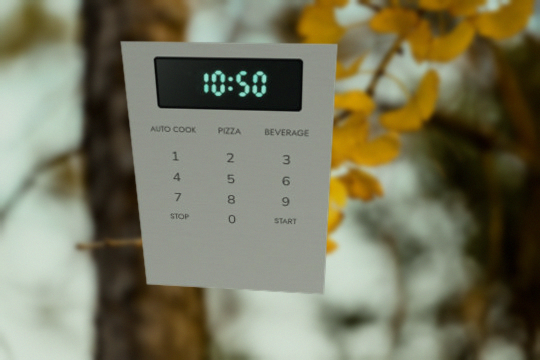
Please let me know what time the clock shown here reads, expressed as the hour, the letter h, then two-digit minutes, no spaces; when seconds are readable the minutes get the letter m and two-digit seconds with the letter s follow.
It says 10h50
